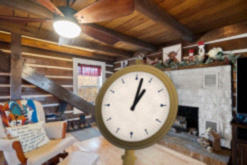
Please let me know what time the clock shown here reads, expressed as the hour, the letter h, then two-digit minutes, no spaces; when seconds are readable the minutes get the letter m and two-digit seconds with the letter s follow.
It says 1h02
